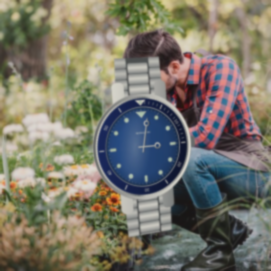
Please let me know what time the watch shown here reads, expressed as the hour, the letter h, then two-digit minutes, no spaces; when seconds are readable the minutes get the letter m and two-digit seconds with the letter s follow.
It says 3h02
